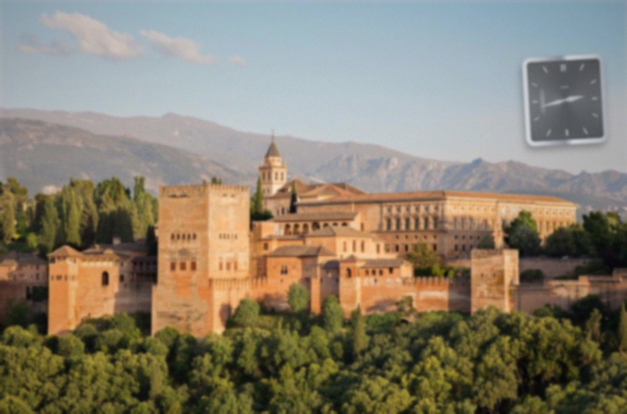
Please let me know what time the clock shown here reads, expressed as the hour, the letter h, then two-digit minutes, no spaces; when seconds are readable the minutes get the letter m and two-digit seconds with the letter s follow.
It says 2h43
